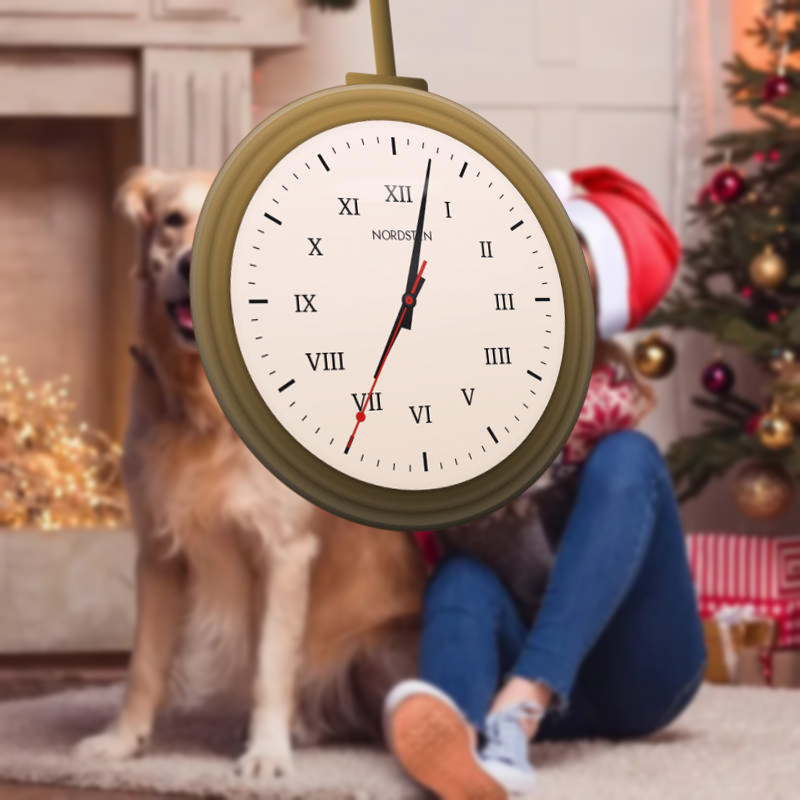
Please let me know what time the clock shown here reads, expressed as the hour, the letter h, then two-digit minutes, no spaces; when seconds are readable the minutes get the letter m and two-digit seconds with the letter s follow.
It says 7h02m35s
